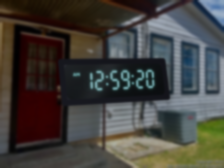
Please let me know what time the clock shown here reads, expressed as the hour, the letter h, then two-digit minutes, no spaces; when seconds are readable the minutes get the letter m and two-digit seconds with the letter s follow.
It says 12h59m20s
